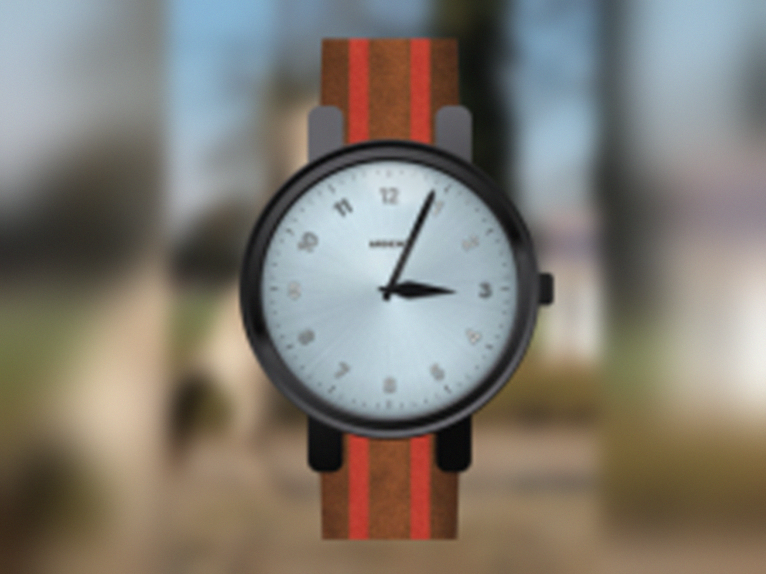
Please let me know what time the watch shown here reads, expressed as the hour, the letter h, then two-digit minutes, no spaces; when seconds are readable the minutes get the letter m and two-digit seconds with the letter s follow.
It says 3h04
